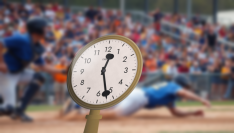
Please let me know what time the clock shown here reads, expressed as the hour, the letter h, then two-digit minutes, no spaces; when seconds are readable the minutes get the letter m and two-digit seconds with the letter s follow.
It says 12h27
